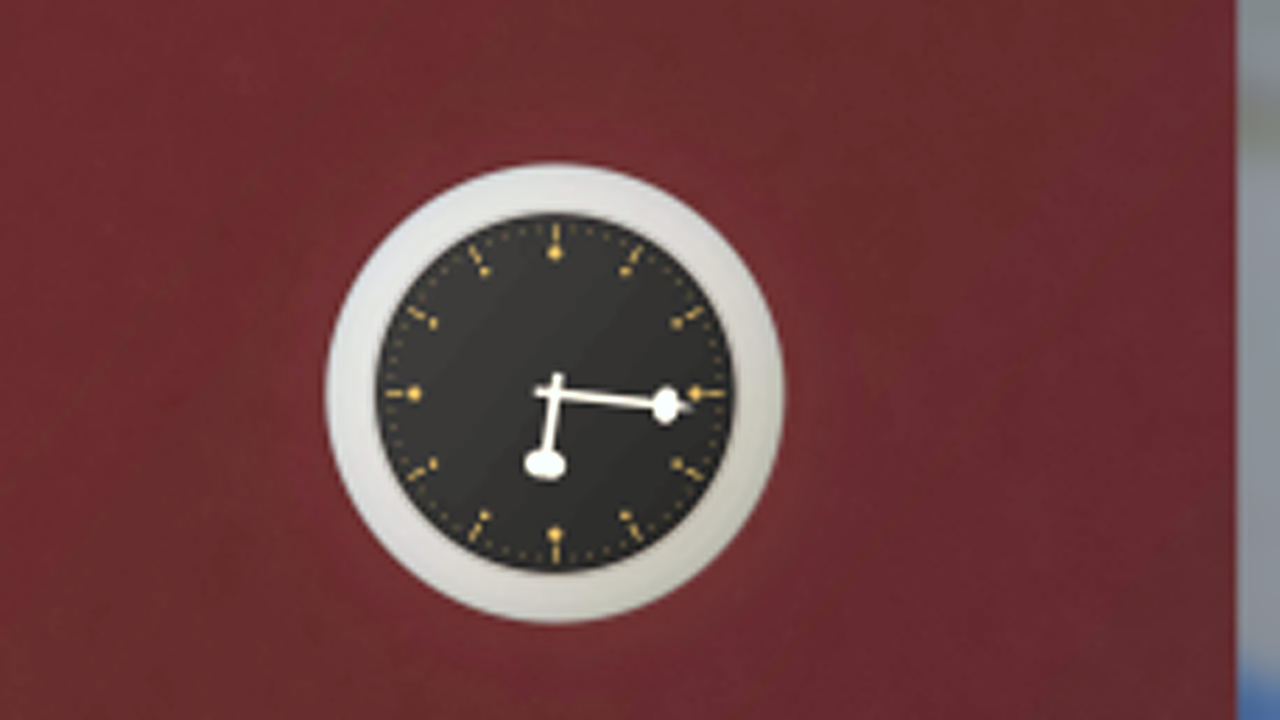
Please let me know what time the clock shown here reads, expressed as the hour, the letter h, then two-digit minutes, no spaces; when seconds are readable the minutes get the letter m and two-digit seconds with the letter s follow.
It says 6h16
